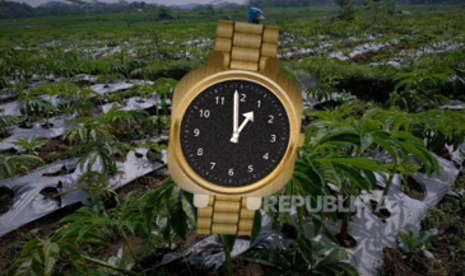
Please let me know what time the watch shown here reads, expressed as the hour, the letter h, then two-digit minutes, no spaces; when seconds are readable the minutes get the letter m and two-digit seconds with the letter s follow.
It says 12h59
